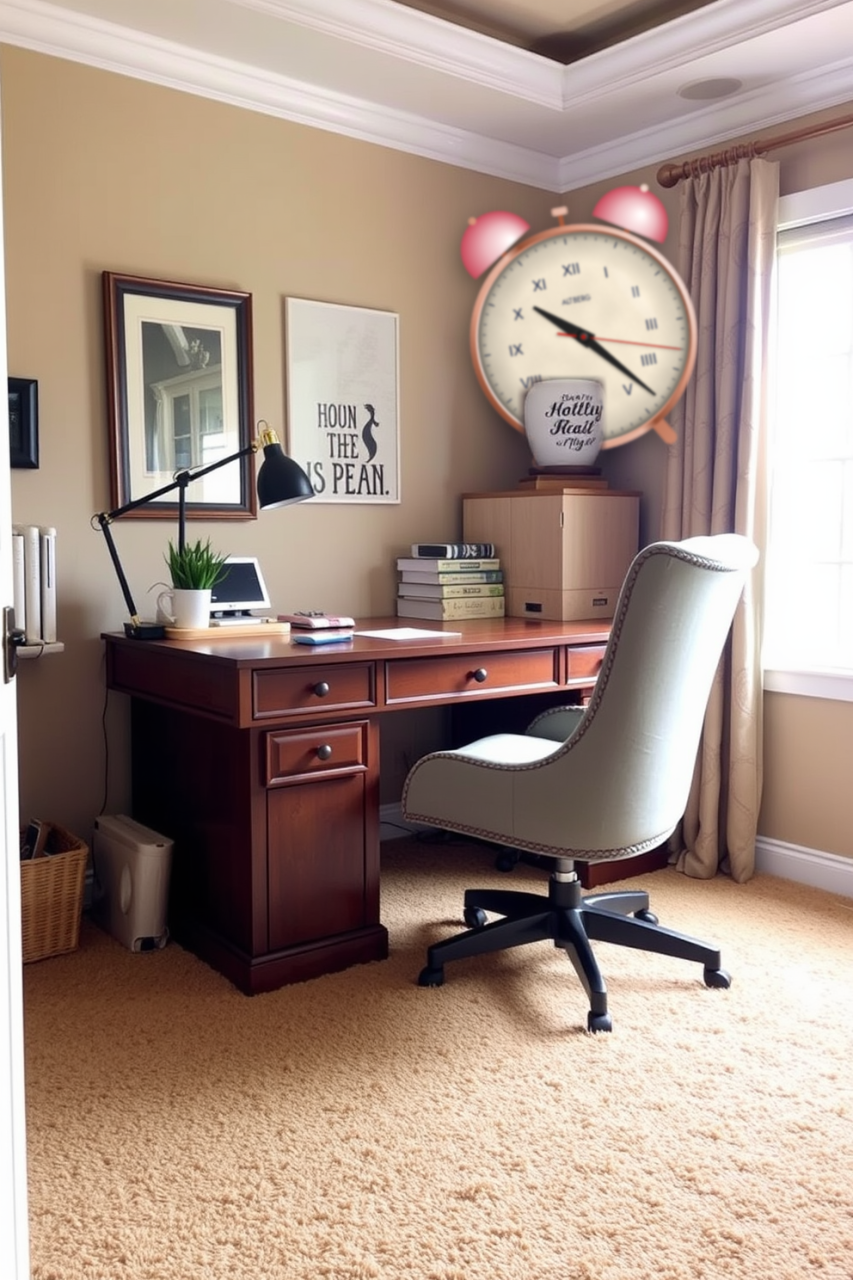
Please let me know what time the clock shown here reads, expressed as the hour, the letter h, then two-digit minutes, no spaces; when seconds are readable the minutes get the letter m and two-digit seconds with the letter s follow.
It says 10h23m18s
